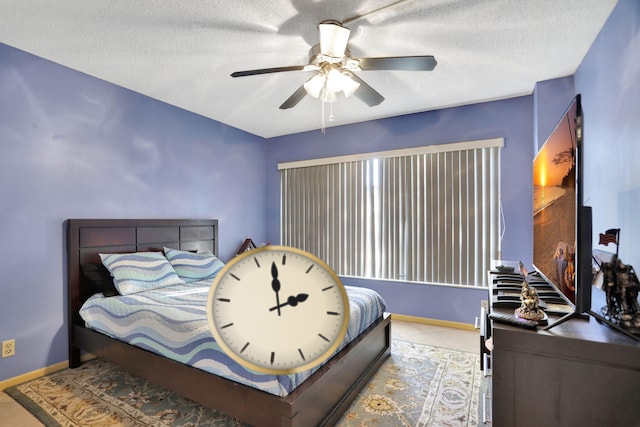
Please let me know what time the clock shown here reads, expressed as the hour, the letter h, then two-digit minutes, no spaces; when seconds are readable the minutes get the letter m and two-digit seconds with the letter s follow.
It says 1h58
